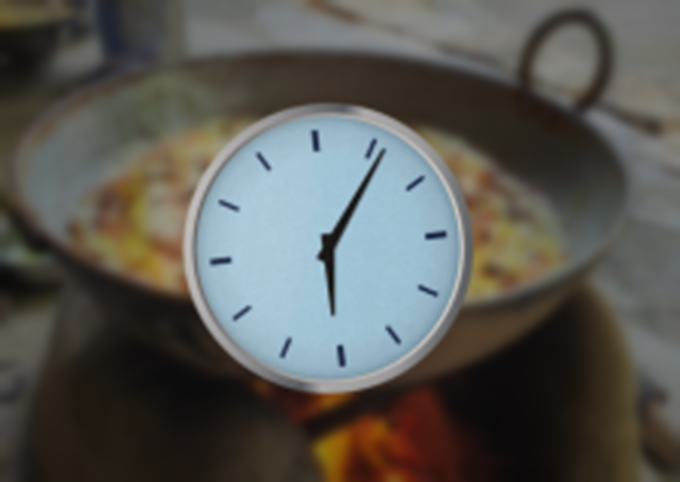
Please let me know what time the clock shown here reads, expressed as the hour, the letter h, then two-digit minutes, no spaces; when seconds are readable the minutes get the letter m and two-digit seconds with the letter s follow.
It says 6h06
